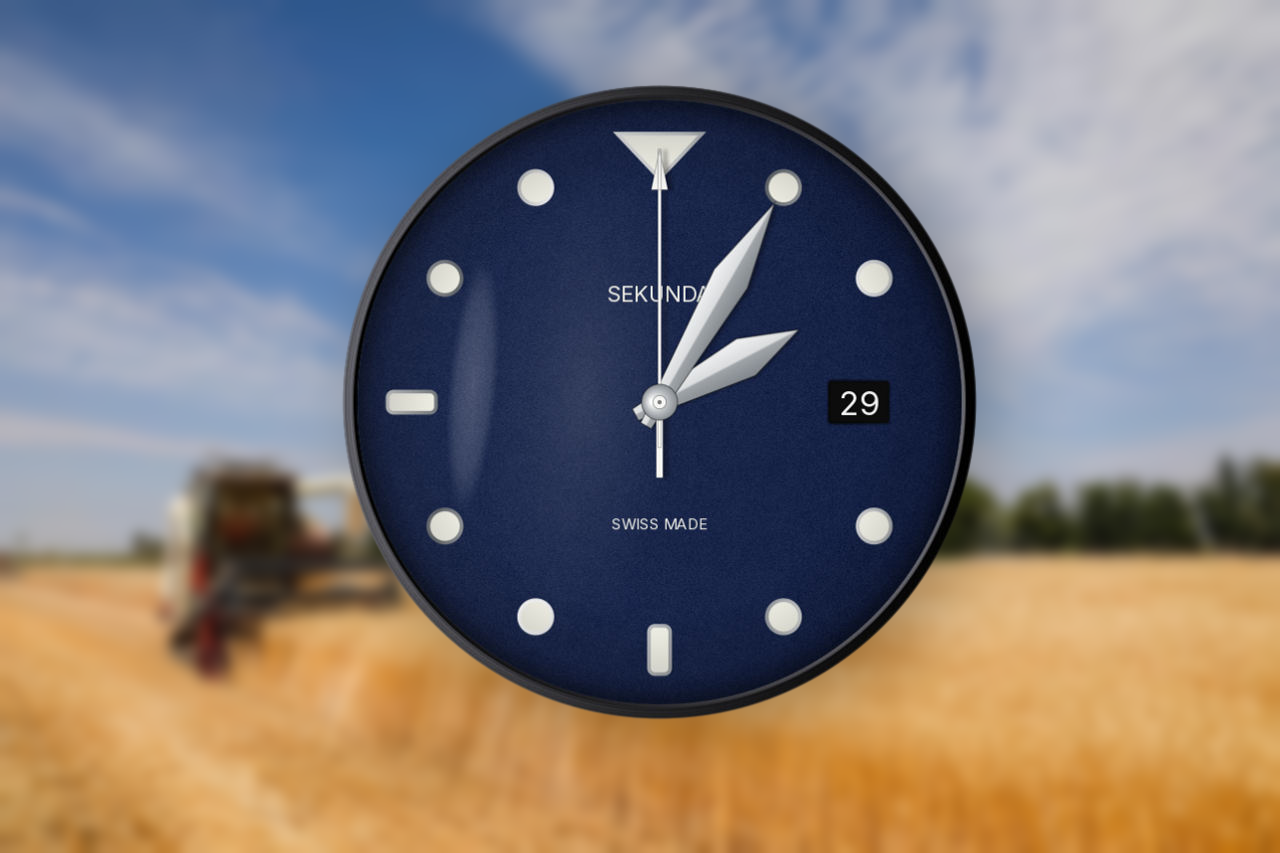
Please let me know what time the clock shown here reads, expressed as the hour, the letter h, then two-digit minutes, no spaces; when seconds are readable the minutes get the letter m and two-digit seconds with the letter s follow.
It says 2h05m00s
